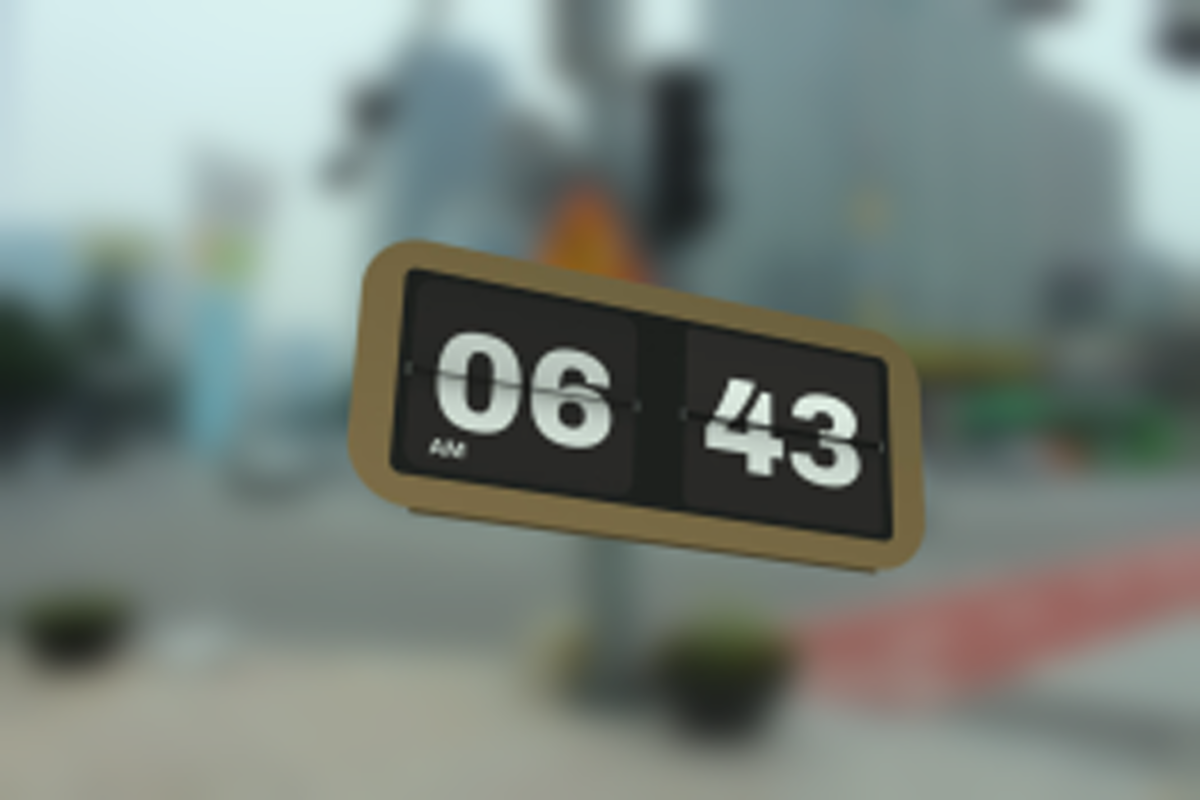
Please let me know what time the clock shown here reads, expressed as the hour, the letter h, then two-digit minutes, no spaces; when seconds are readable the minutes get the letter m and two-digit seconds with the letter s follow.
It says 6h43
